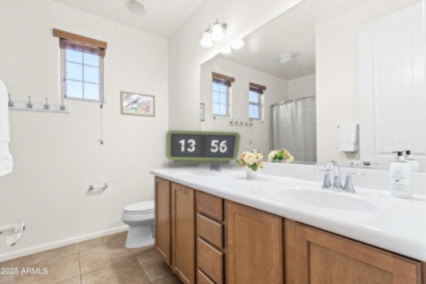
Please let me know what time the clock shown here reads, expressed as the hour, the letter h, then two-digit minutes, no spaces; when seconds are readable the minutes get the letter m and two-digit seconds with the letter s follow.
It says 13h56
